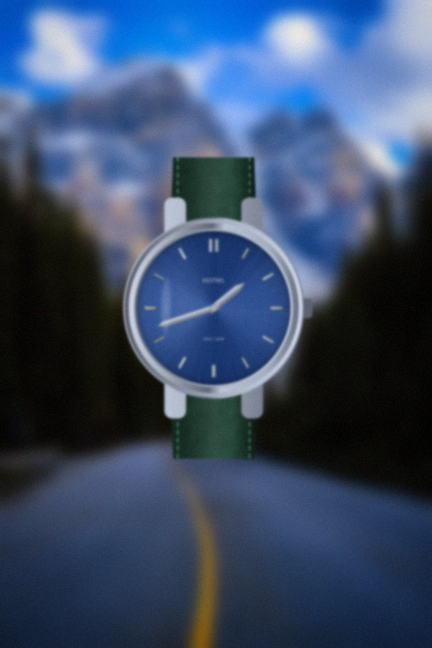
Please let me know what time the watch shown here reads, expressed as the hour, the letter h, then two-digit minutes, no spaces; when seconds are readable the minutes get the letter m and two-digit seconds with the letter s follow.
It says 1h42
